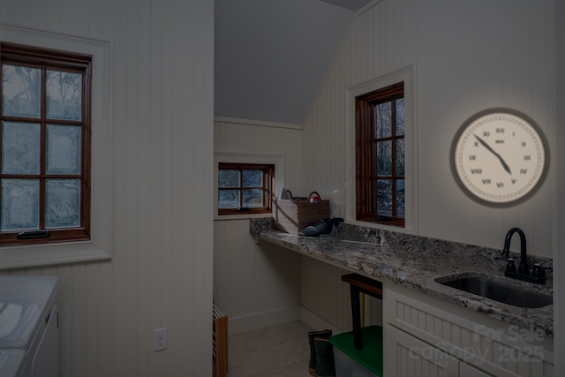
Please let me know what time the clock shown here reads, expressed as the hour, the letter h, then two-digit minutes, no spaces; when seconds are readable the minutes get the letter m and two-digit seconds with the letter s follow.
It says 4h52
